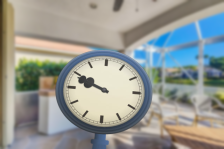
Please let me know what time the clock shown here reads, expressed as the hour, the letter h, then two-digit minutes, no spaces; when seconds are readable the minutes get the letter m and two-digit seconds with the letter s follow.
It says 9h49
